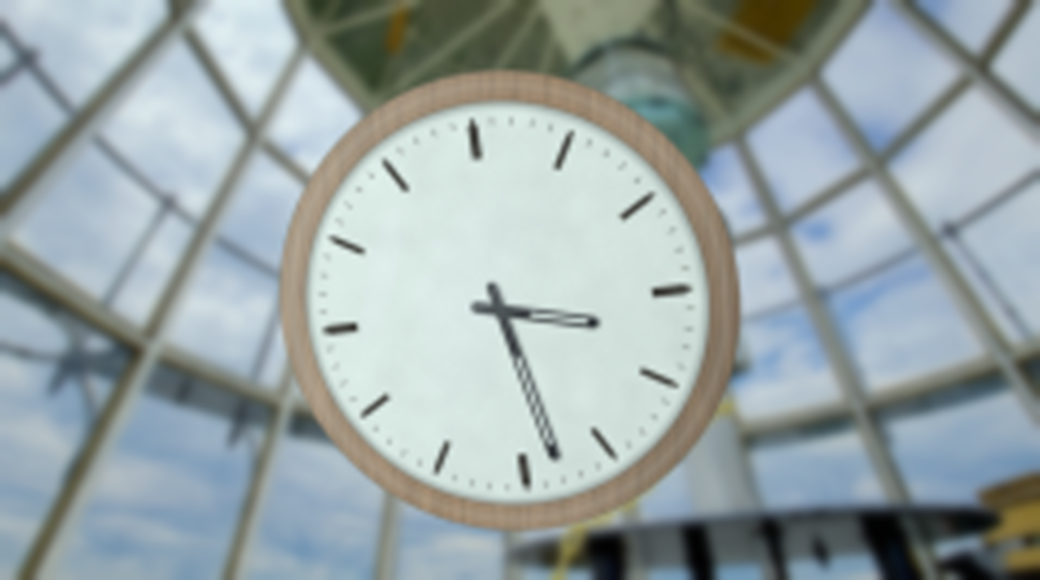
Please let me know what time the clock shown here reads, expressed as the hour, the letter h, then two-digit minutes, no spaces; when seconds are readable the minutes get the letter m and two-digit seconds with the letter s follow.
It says 3h28
